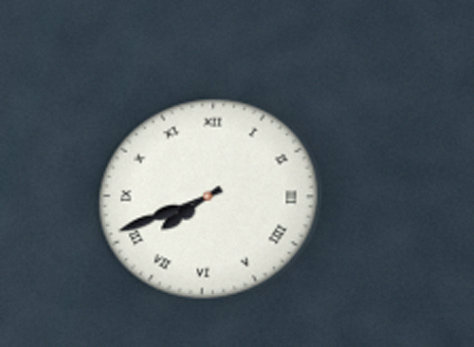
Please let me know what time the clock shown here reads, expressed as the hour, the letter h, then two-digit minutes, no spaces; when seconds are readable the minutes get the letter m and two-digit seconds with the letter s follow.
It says 7h41
